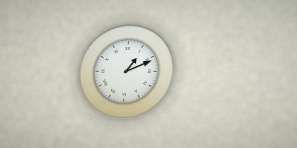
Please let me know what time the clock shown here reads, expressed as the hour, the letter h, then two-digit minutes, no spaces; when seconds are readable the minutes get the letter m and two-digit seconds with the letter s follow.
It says 1h11
